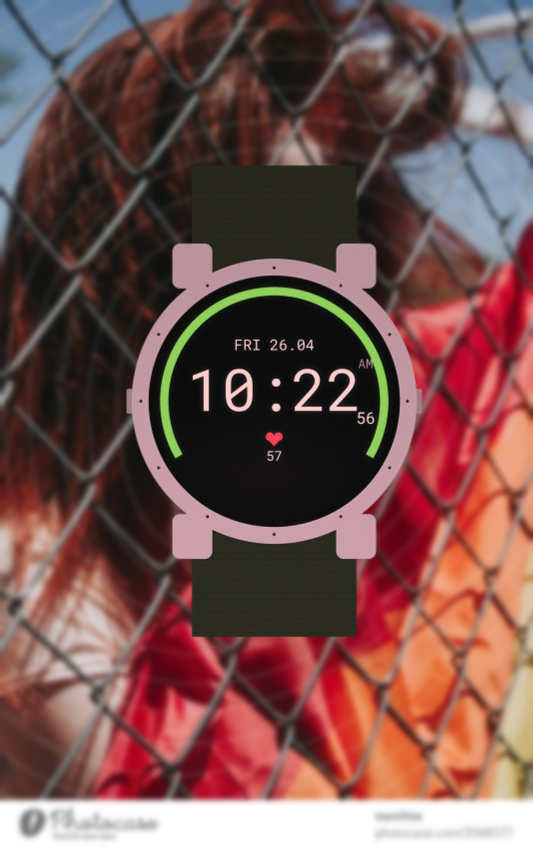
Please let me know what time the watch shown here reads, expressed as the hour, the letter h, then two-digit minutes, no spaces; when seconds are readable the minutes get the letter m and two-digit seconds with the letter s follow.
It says 10h22m56s
